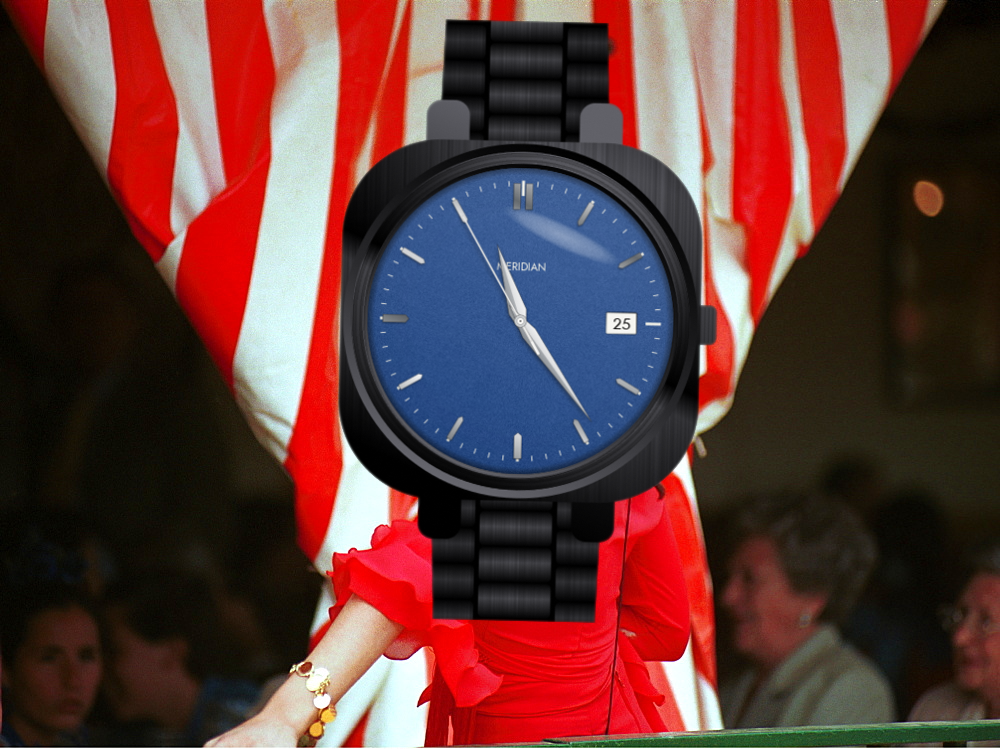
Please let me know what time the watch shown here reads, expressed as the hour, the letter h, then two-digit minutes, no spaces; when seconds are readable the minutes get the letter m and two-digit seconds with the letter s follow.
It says 11h23m55s
